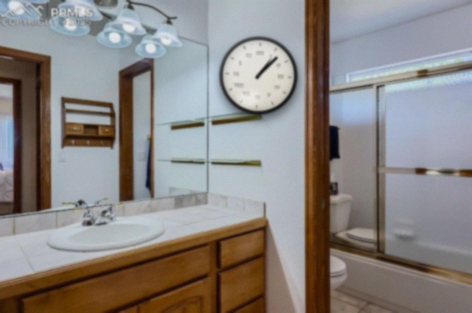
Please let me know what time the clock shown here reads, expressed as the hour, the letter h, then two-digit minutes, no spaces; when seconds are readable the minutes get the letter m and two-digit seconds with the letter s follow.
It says 1h07
